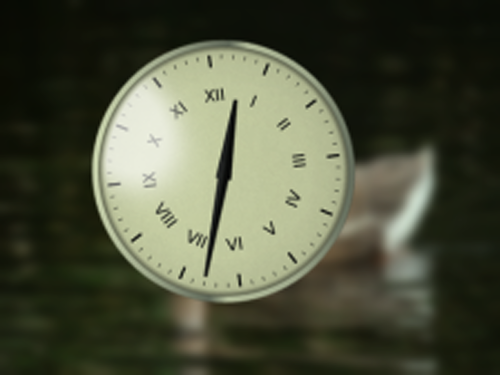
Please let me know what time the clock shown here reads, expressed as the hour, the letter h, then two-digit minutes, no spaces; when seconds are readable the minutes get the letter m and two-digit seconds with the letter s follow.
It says 12h33
